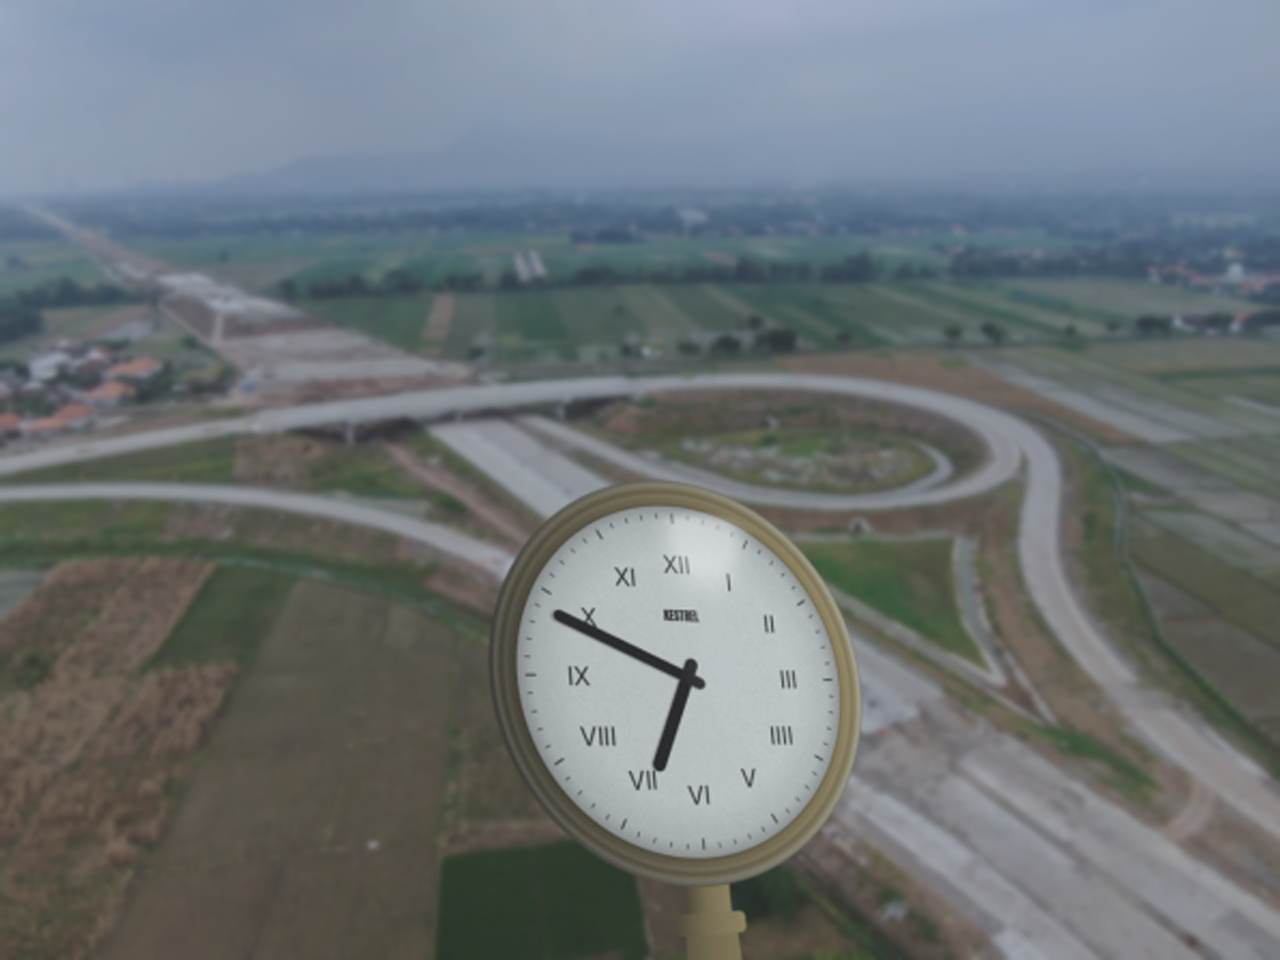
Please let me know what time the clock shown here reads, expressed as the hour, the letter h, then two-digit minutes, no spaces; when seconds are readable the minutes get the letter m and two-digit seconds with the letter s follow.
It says 6h49
